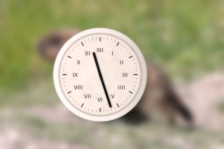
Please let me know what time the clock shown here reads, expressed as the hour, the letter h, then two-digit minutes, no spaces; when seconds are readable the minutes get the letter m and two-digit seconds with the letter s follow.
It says 11h27
